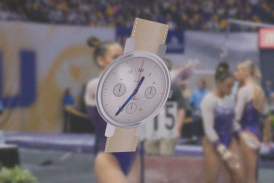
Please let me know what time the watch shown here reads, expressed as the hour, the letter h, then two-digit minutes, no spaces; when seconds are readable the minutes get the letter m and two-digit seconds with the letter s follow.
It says 12h35
